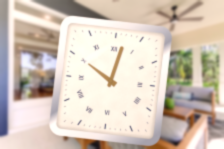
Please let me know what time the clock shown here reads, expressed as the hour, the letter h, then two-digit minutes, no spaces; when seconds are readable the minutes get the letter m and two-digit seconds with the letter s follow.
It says 10h02
